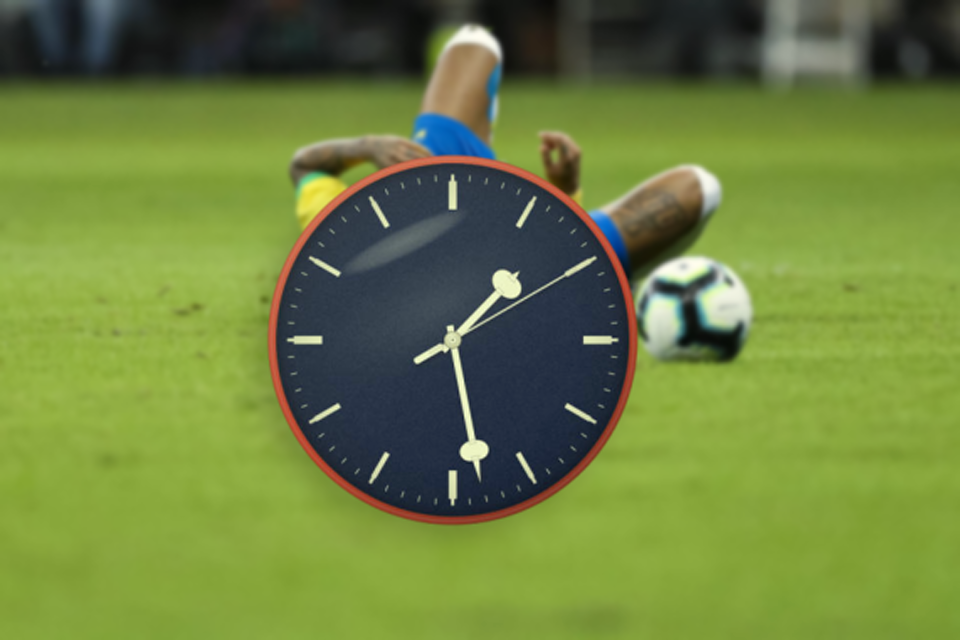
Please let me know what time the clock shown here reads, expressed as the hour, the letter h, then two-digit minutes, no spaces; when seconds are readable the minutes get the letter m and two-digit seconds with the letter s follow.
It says 1h28m10s
